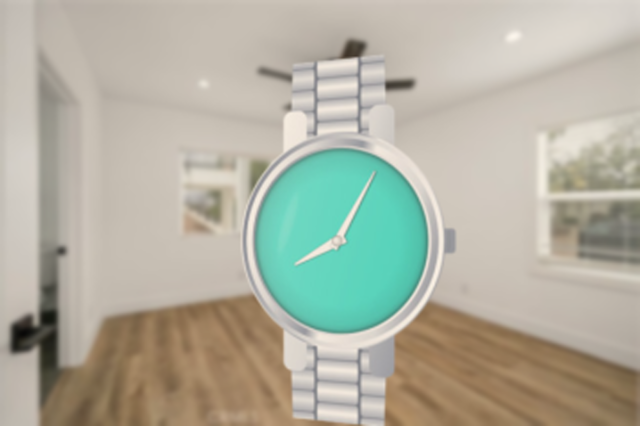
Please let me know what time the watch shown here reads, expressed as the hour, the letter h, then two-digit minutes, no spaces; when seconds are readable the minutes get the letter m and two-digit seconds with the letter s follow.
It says 8h05
